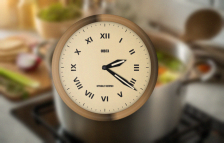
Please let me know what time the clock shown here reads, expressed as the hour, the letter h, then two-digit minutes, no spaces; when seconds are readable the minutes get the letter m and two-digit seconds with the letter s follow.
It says 2h21
